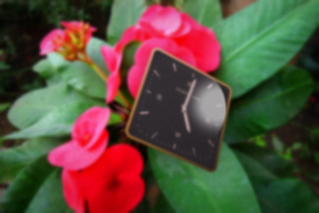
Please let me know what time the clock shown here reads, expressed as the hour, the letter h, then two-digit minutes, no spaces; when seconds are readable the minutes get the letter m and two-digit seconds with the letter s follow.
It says 5h01
